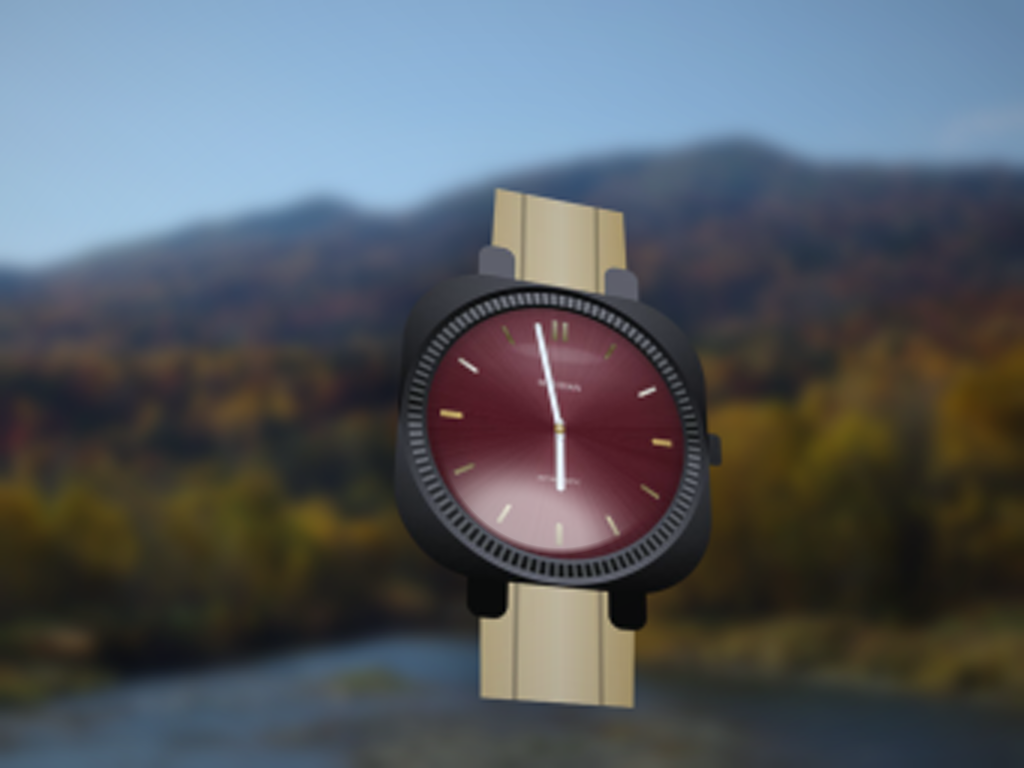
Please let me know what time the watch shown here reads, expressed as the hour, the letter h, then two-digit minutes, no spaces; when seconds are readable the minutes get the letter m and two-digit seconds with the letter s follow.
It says 5h58
